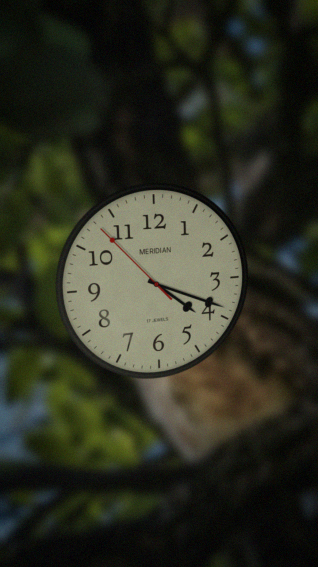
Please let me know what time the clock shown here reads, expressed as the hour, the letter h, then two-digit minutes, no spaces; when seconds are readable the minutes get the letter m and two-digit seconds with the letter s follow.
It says 4h18m53s
